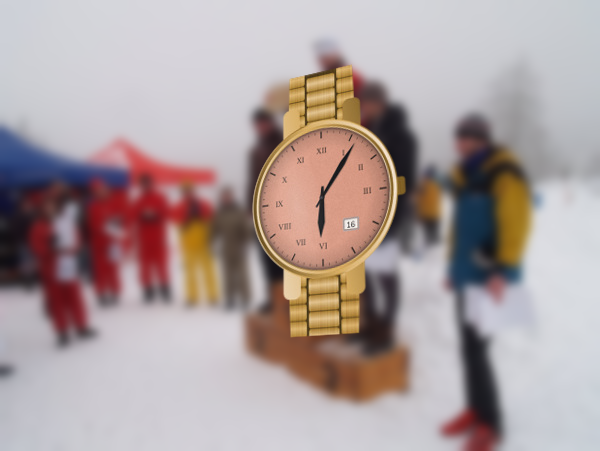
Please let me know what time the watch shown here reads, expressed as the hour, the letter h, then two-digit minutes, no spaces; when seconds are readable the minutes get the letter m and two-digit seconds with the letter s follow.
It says 6h06
